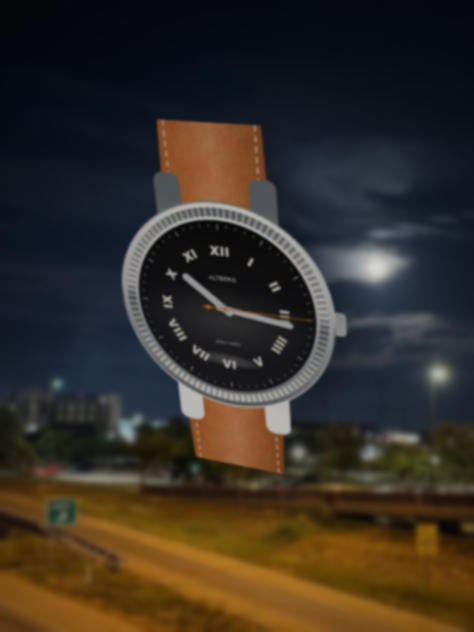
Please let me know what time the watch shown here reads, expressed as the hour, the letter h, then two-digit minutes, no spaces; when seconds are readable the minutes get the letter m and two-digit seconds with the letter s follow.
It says 10h16m15s
